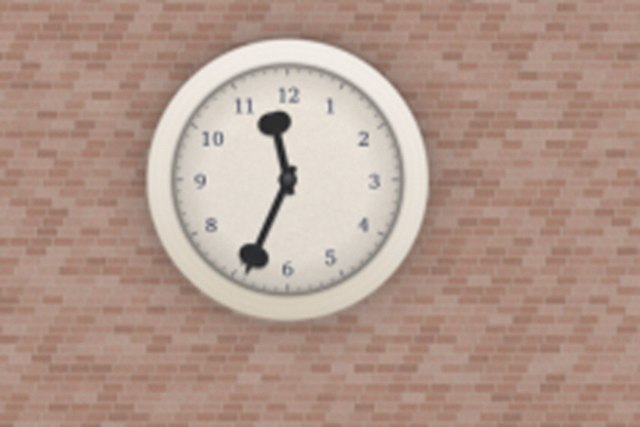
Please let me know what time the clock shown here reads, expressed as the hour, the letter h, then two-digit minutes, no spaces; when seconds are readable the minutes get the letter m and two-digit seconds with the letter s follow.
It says 11h34
